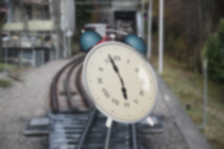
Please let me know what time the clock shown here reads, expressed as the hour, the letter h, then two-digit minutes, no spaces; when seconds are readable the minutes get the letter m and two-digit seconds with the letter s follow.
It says 5h57
